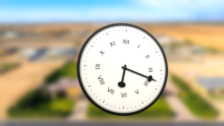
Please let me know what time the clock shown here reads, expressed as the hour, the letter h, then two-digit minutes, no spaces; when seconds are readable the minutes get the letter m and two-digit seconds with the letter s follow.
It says 6h18
